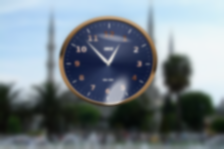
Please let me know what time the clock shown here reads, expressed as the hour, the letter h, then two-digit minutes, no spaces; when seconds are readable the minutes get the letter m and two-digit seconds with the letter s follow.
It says 12h53
